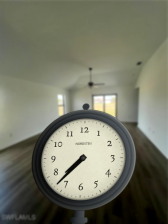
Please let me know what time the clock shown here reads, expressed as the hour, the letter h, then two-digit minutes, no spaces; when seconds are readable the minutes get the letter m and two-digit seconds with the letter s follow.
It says 7h37
